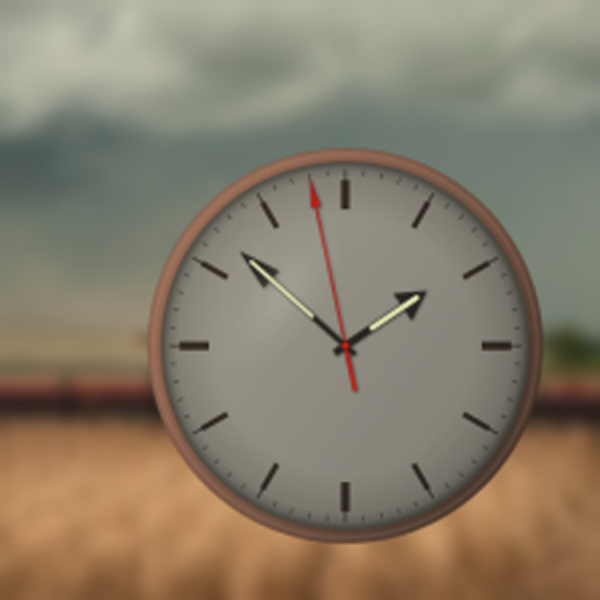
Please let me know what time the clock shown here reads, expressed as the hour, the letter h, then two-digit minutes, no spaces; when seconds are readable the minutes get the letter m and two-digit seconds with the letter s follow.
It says 1h51m58s
